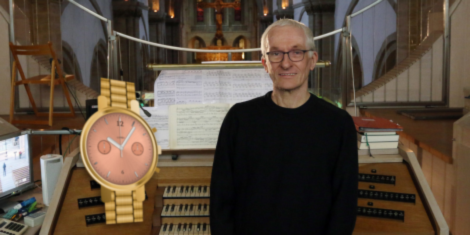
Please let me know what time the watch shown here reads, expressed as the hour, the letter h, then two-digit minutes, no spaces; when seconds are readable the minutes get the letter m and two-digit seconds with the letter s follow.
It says 10h06
